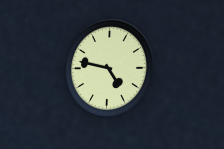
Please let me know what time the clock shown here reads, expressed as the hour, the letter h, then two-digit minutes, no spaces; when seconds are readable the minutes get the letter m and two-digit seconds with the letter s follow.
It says 4h47
